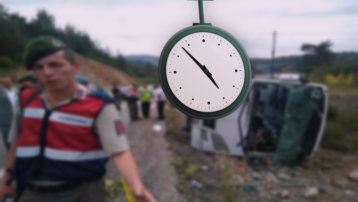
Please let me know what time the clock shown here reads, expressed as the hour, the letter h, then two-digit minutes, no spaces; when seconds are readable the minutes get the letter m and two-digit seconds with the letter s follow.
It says 4h53
